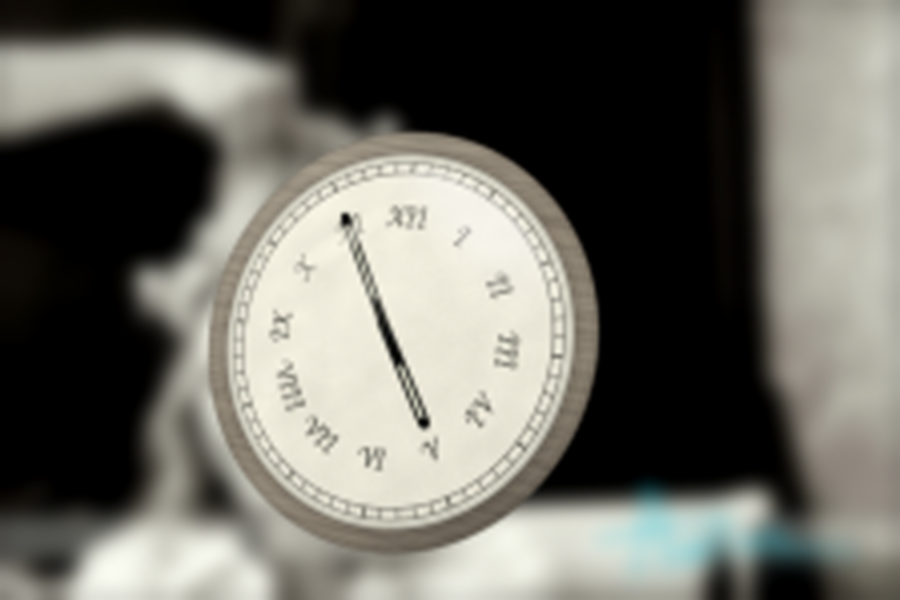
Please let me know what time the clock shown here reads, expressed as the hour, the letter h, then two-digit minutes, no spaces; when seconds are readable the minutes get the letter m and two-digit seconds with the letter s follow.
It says 4h55
